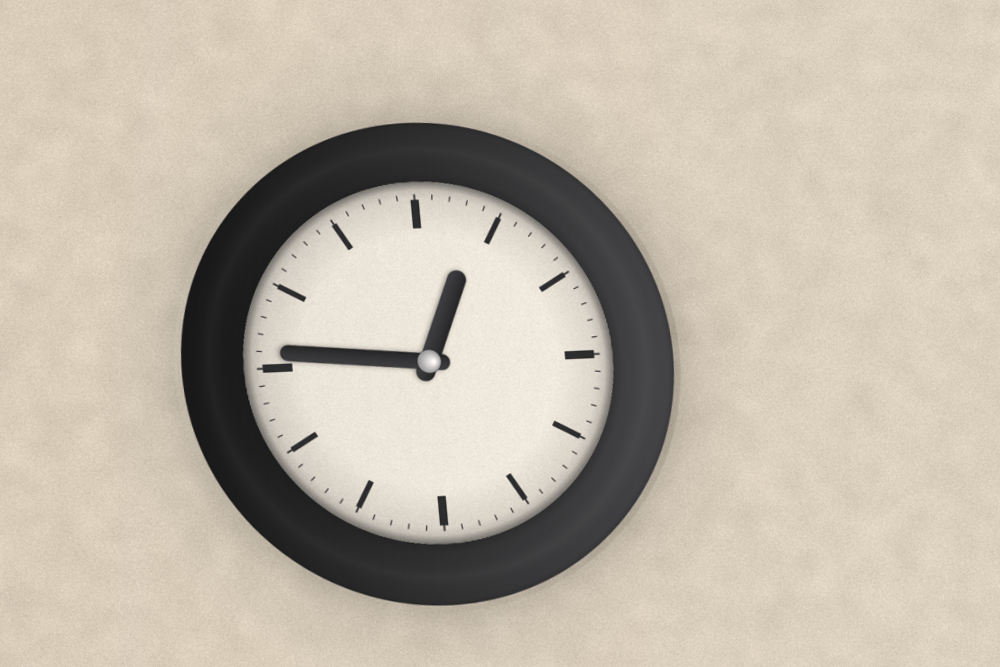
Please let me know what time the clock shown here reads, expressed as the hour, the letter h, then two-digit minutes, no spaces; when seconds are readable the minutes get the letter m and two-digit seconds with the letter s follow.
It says 12h46
